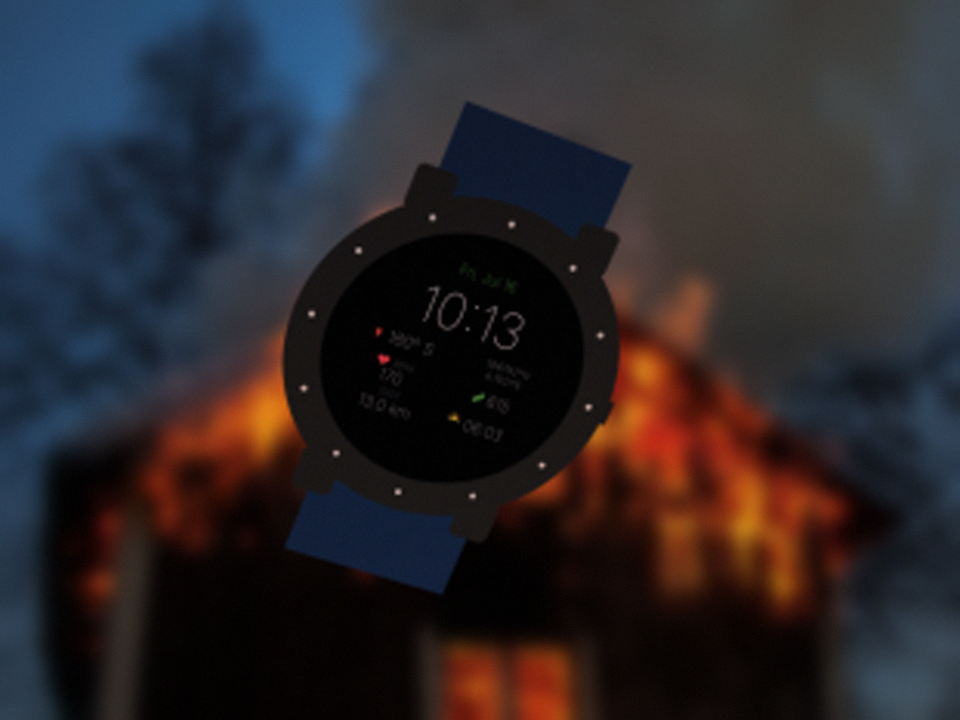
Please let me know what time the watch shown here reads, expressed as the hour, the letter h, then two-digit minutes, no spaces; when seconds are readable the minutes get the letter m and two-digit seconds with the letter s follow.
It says 10h13
